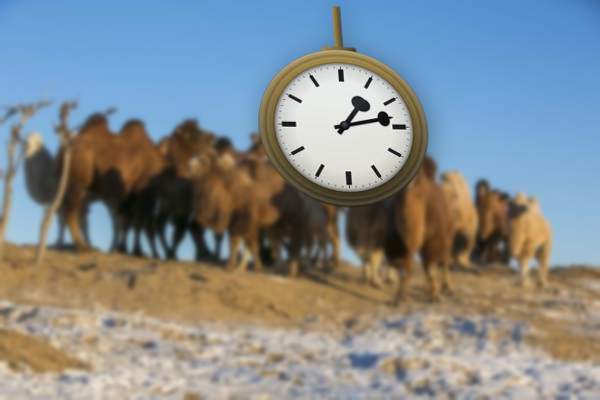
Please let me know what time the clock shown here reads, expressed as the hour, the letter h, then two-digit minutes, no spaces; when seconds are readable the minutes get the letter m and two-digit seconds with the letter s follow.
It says 1h13
